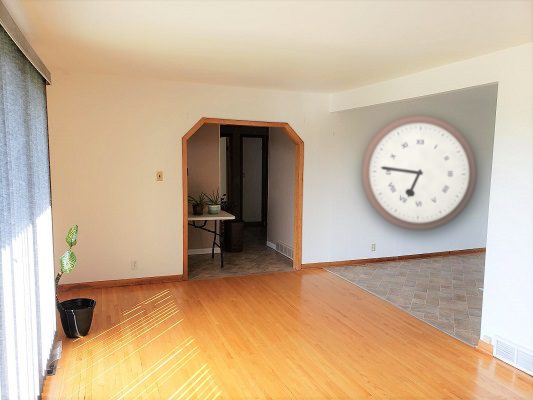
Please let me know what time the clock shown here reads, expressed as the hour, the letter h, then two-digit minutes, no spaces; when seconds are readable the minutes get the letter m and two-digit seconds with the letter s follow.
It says 6h46
